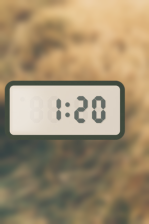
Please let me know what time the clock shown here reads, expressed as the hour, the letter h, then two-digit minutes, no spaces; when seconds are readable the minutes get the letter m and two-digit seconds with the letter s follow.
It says 1h20
